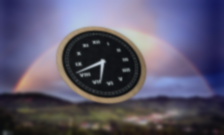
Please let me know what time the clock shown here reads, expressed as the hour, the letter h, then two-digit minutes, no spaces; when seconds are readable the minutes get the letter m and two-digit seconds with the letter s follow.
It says 6h42
